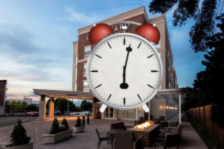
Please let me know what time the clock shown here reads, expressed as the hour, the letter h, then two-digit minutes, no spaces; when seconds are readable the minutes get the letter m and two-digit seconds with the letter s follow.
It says 6h02
